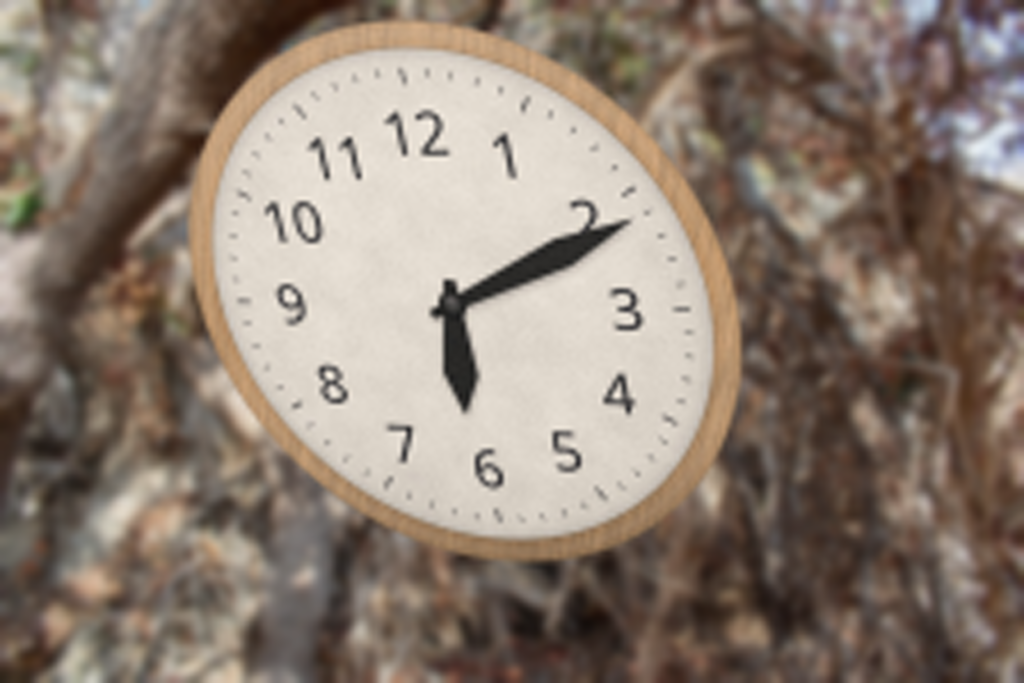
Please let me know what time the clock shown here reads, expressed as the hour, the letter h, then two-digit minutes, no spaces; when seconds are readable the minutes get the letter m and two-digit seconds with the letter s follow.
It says 6h11
